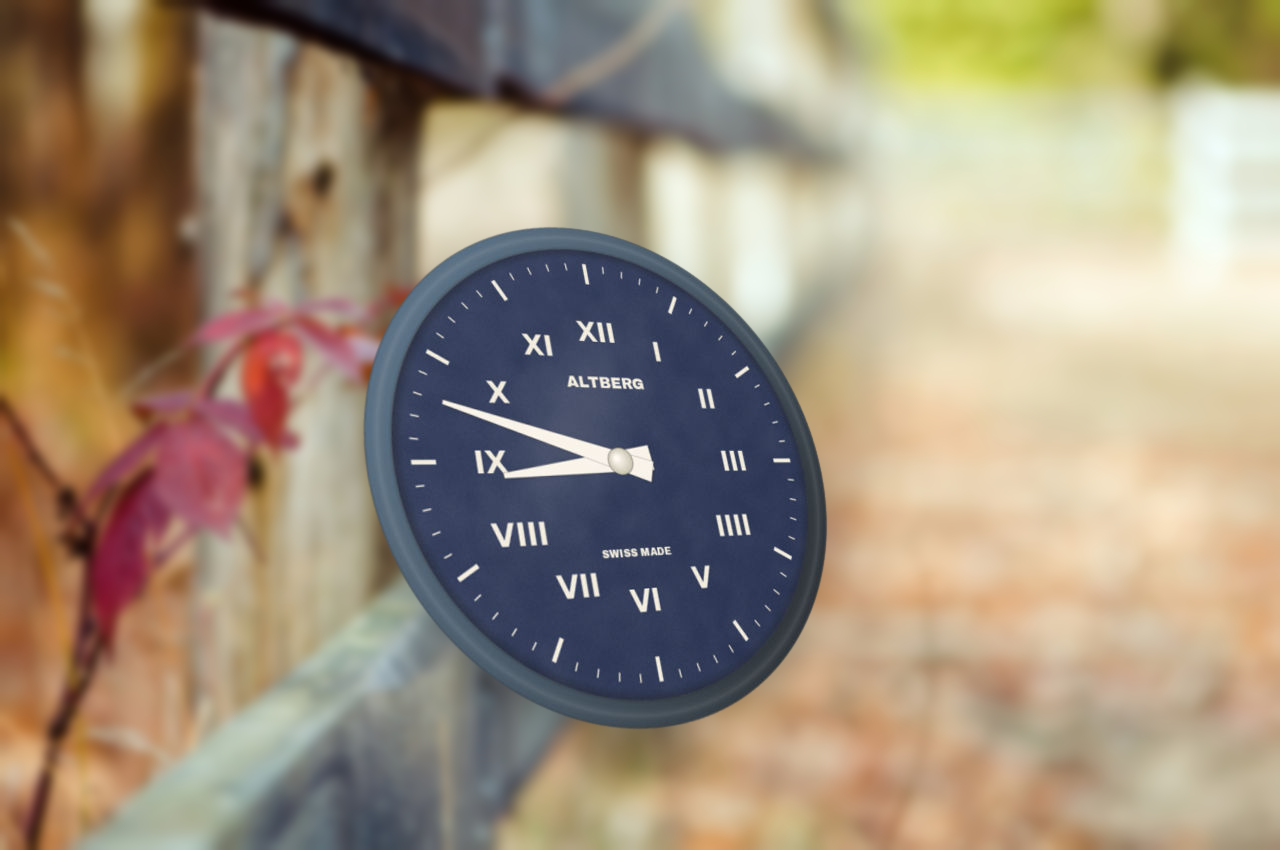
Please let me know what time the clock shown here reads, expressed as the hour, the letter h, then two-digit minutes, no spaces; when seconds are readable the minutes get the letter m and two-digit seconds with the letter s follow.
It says 8h48
